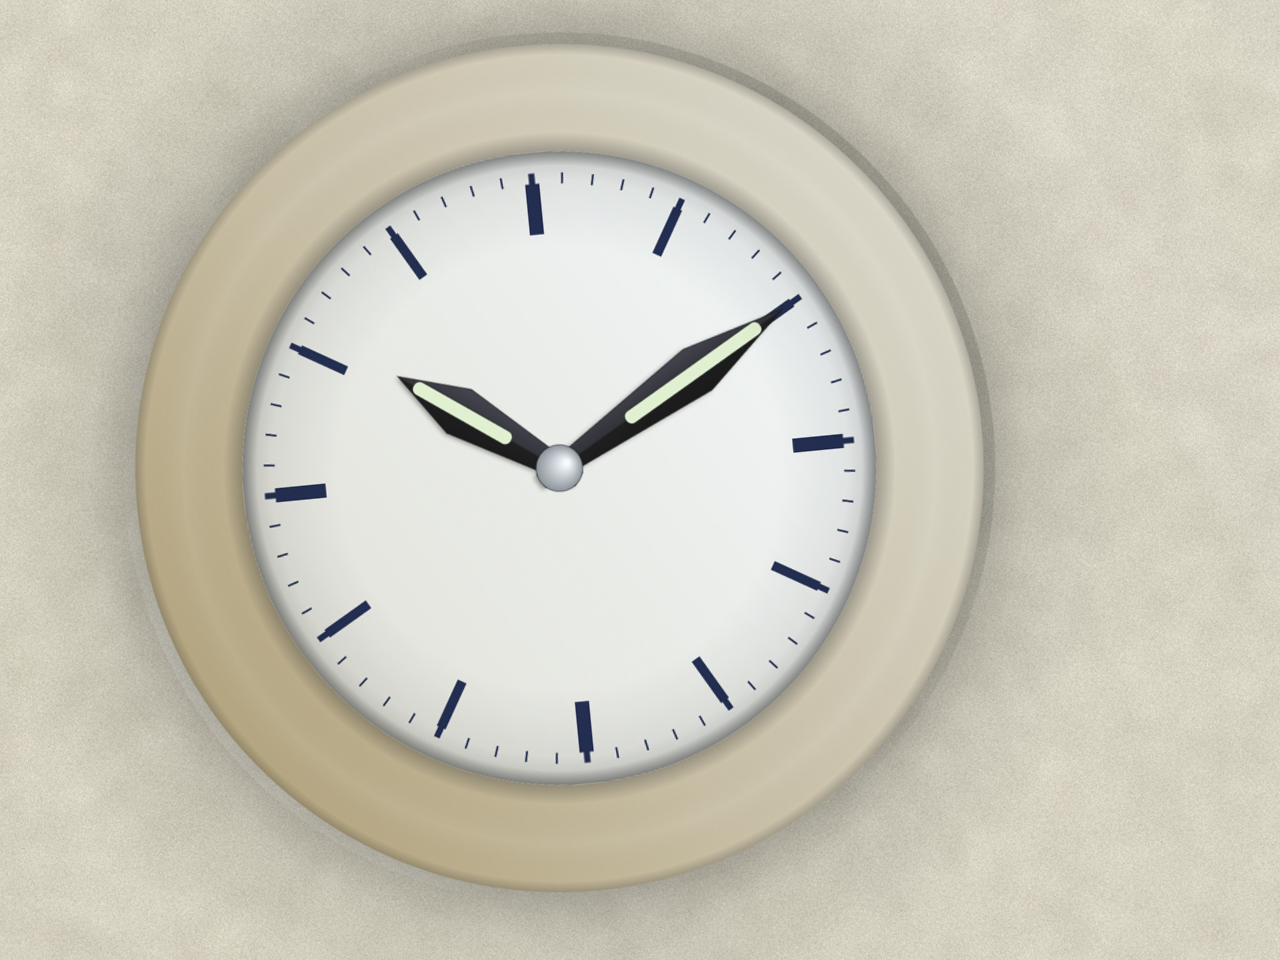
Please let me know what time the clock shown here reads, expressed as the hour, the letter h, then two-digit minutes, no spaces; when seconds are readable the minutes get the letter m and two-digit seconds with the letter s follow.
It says 10h10
